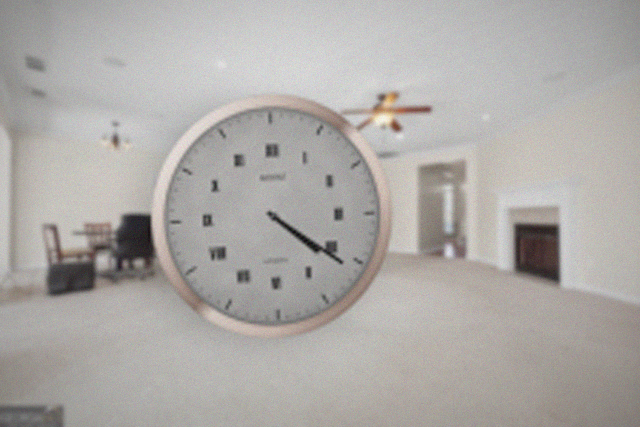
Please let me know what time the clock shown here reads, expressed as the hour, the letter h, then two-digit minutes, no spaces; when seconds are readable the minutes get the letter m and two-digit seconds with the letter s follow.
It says 4h21
